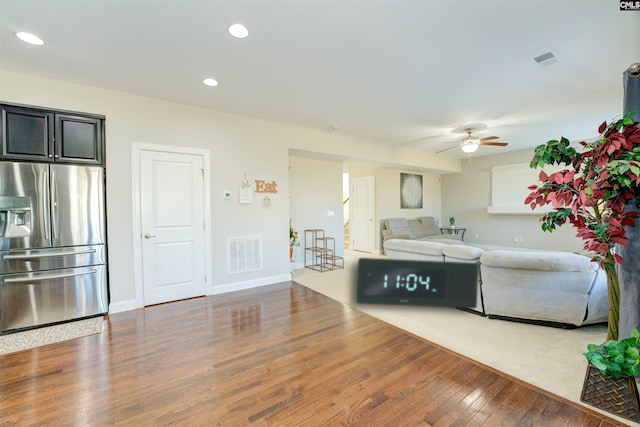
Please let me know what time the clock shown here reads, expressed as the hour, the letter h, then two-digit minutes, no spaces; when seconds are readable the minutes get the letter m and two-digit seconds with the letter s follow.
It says 11h04
